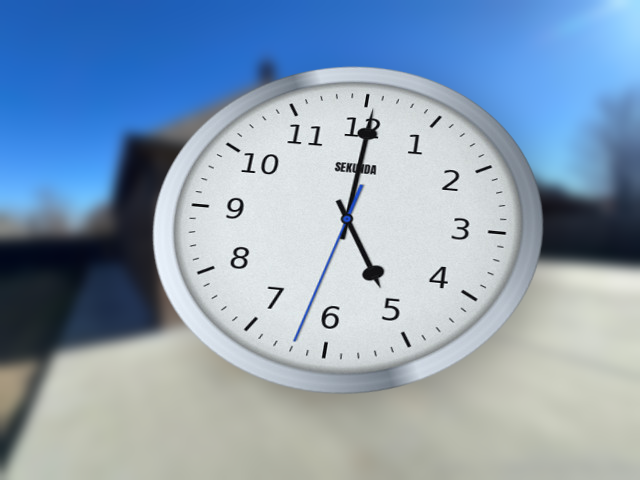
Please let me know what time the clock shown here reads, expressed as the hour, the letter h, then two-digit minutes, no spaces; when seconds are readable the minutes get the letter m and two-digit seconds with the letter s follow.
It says 5h00m32s
